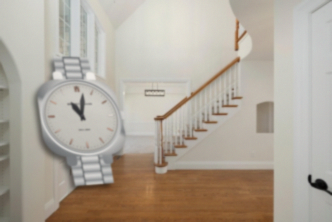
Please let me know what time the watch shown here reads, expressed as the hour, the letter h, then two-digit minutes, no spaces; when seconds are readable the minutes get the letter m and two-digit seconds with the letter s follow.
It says 11h02
